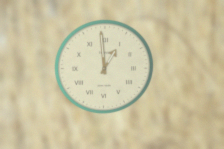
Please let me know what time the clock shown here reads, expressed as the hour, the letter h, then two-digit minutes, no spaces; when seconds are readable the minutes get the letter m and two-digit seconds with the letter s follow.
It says 12h59
